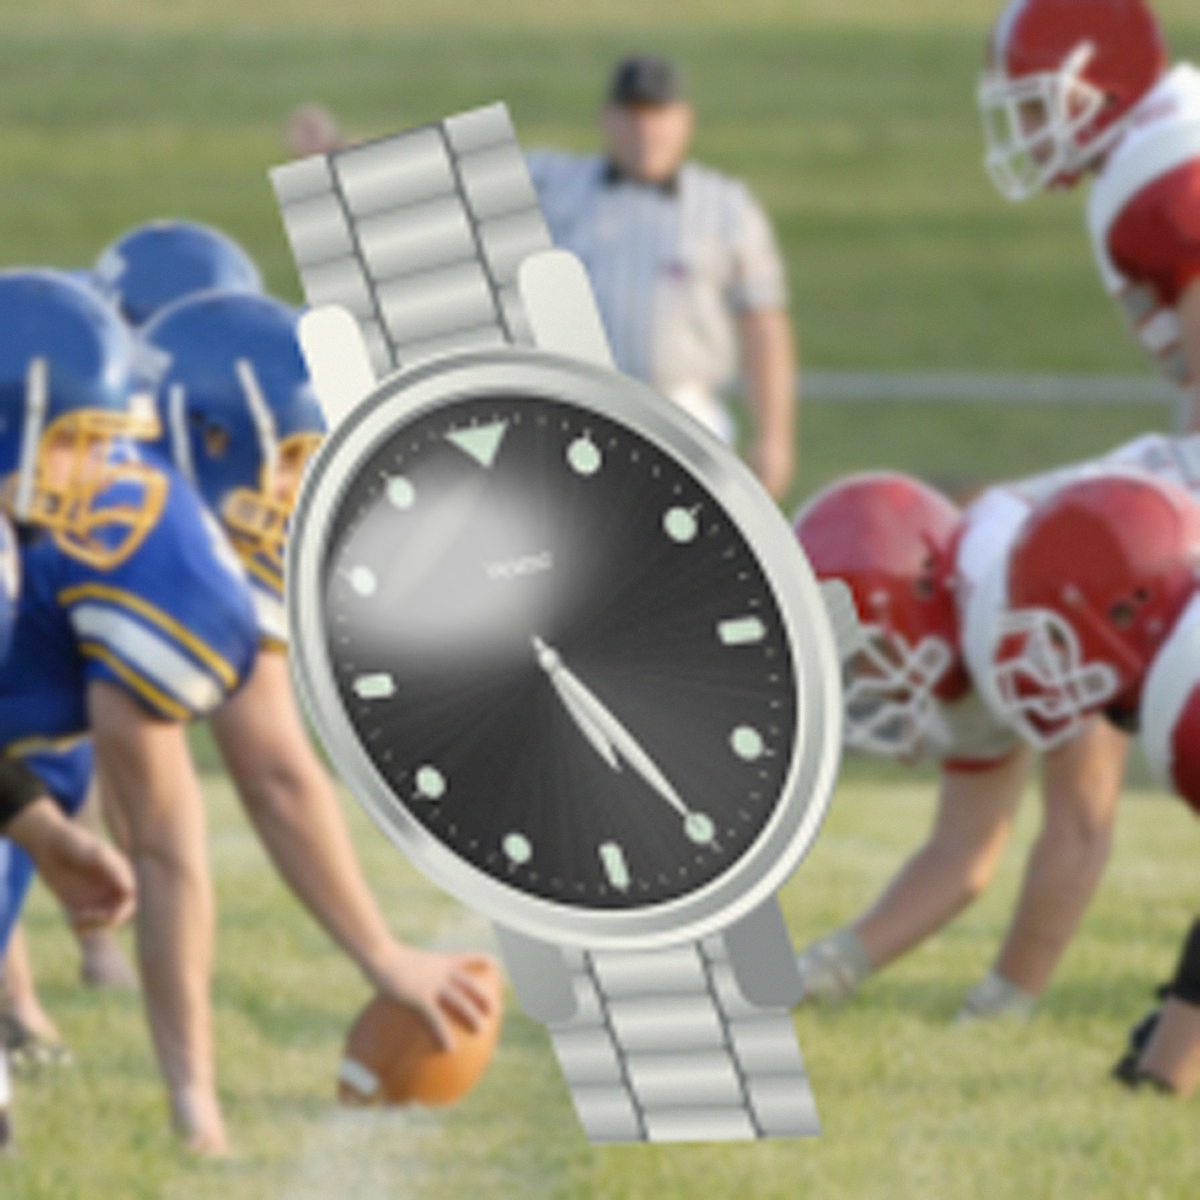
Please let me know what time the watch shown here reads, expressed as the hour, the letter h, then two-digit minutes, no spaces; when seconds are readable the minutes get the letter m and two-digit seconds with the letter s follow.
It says 5h25
